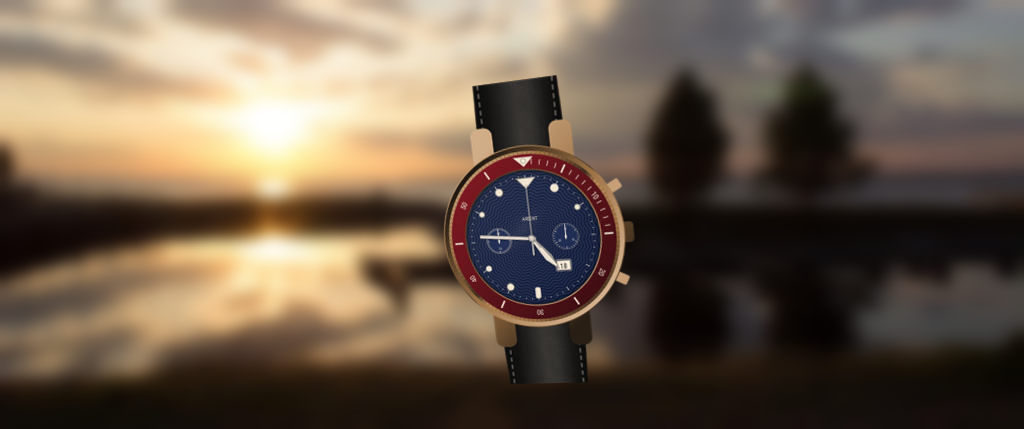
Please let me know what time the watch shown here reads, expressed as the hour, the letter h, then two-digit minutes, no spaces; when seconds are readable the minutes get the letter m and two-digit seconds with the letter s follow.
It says 4h46
